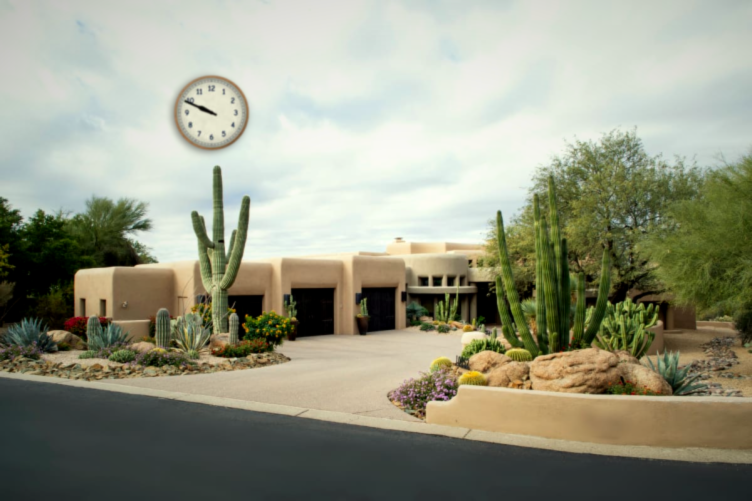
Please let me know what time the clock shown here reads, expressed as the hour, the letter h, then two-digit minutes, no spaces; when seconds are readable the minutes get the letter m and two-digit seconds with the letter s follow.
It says 9h49
